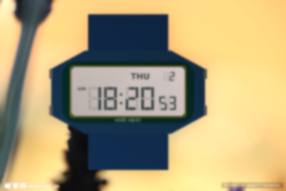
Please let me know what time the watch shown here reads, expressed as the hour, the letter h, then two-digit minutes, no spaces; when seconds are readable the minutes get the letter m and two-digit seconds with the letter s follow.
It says 18h20m53s
